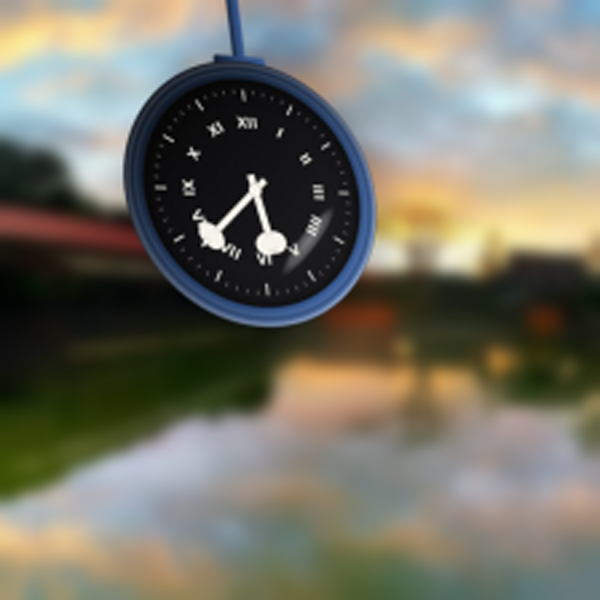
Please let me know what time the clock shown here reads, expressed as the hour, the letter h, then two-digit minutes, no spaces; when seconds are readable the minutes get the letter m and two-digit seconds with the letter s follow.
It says 5h38
